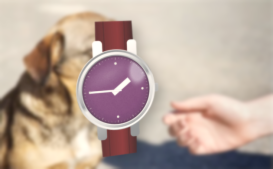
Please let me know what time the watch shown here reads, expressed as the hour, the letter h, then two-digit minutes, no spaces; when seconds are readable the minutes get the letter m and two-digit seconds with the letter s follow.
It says 1h45
